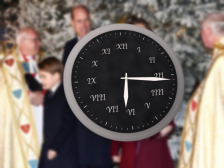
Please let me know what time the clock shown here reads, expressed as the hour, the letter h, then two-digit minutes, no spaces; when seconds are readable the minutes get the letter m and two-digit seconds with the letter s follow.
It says 6h16
